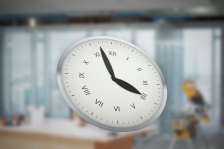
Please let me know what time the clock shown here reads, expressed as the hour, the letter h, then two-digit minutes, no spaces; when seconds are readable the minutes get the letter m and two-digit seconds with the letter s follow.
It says 3h57
